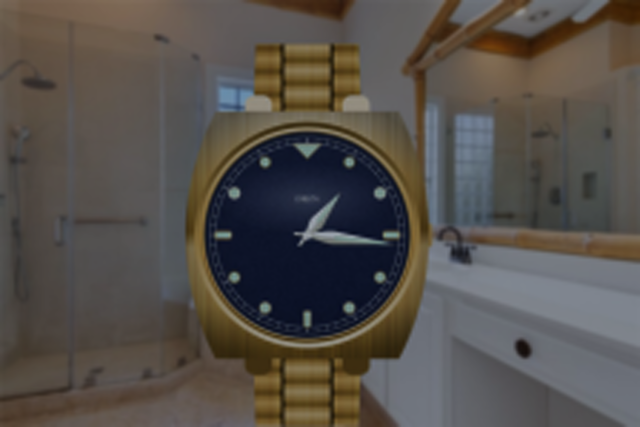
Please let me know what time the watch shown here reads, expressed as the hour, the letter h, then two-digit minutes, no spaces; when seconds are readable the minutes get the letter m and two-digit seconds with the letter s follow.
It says 1h16
